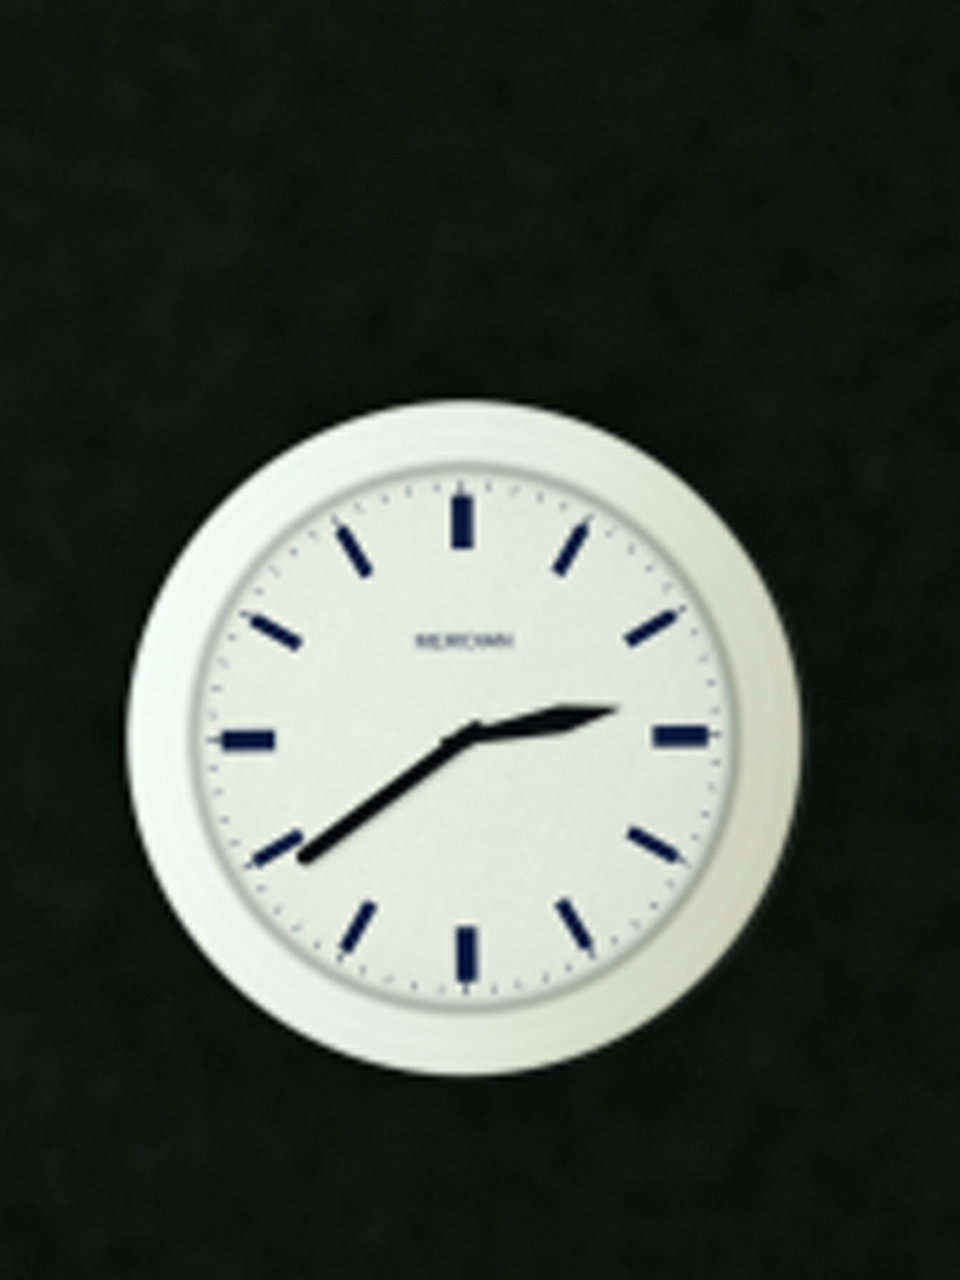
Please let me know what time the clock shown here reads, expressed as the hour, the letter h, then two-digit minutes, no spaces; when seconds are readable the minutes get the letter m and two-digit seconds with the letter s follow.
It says 2h39
